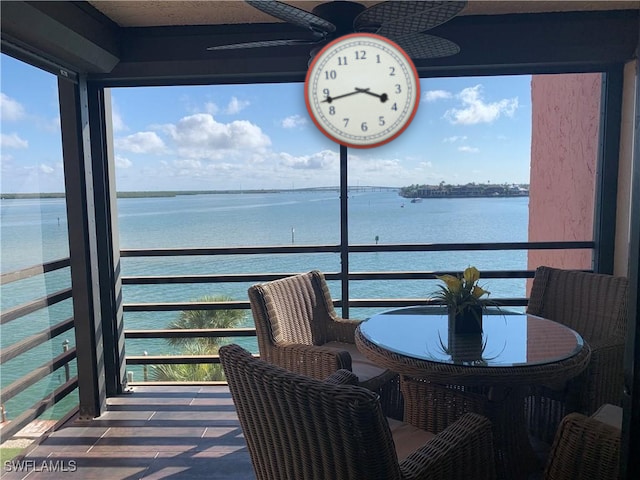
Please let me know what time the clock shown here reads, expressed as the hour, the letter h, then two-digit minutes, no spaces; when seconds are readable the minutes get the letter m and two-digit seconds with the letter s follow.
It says 3h43
